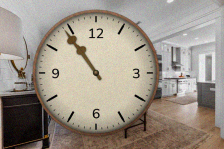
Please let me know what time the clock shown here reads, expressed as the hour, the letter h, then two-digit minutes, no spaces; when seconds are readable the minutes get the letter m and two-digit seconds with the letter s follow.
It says 10h54
